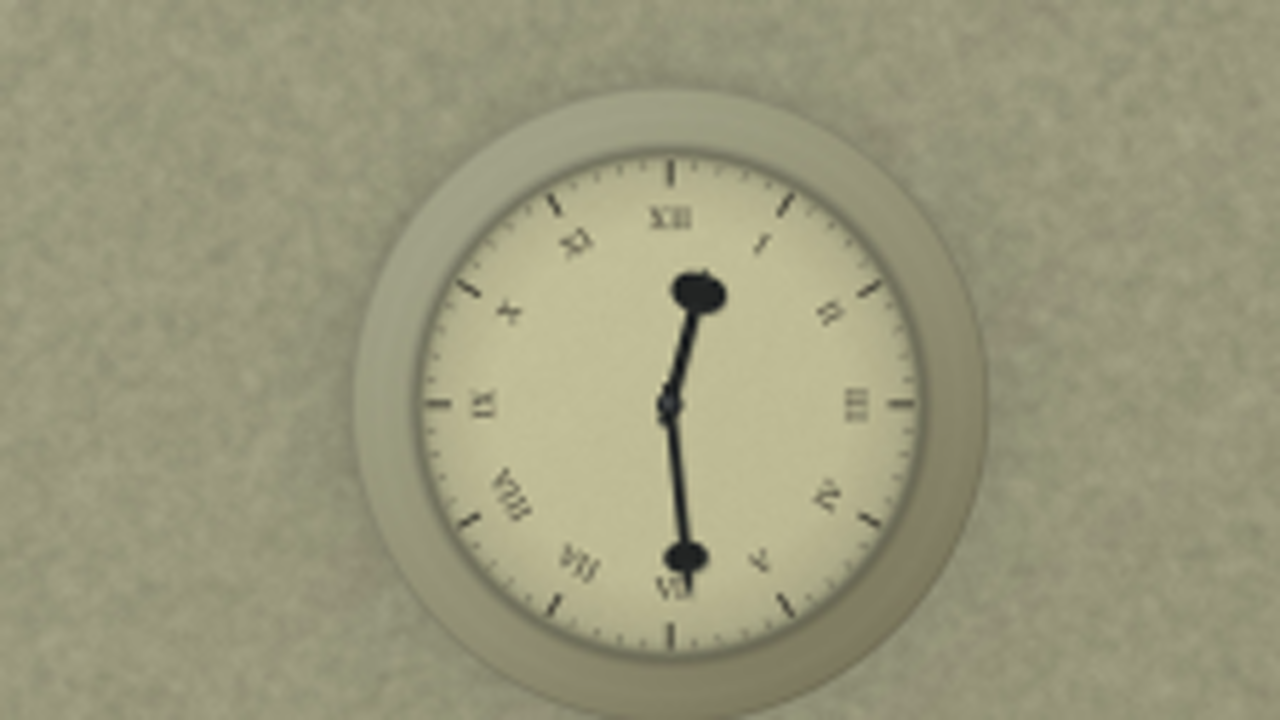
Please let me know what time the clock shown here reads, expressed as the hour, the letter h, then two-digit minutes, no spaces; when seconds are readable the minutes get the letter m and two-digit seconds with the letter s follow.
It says 12h29
